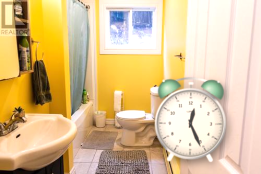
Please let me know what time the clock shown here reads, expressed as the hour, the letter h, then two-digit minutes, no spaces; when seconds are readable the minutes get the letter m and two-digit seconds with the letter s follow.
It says 12h26
